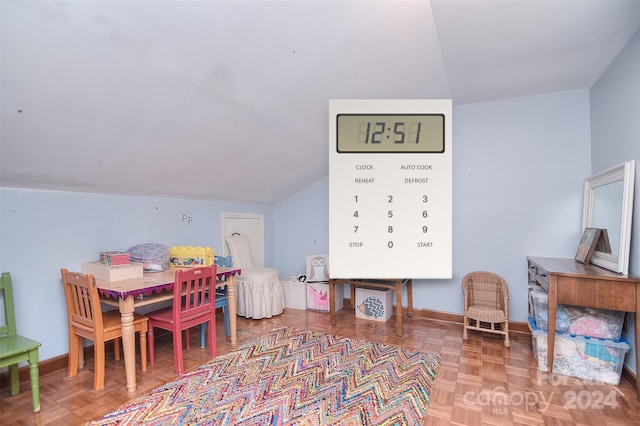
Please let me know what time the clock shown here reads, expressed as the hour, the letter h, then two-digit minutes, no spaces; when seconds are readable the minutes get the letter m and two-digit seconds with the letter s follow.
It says 12h51
